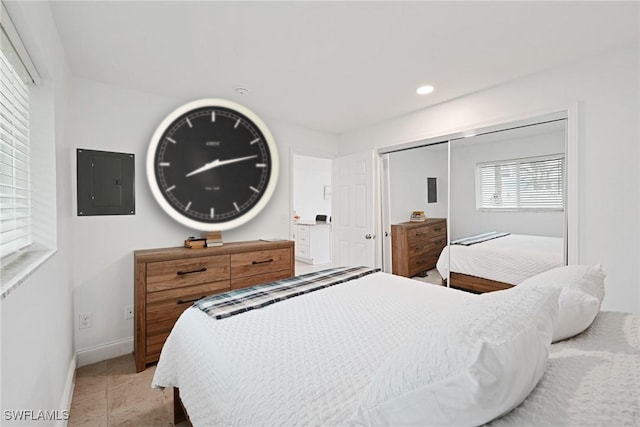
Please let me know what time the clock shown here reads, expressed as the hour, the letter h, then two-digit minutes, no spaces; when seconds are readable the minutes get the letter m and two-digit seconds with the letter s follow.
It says 8h13
